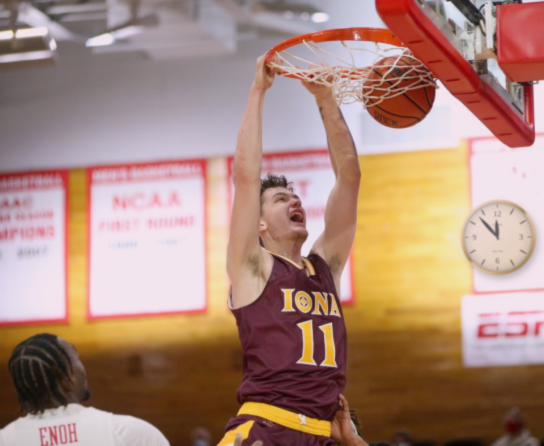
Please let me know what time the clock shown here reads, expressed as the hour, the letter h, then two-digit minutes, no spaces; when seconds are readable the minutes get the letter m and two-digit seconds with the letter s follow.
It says 11h53
